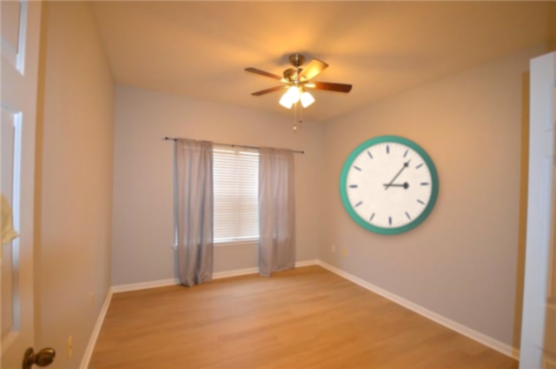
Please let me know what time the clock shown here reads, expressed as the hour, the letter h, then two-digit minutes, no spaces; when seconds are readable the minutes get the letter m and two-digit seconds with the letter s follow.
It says 3h07
